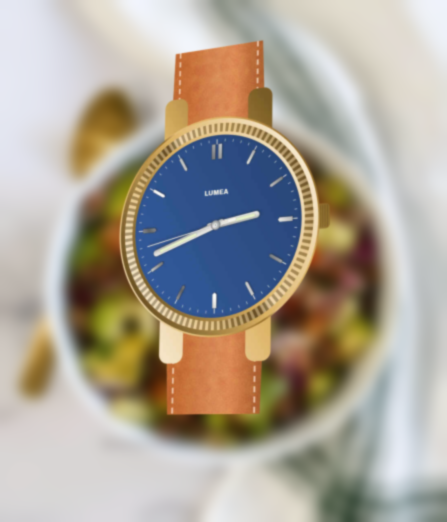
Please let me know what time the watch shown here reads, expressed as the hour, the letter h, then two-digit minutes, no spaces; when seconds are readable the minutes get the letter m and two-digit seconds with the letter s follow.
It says 2h41m43s
